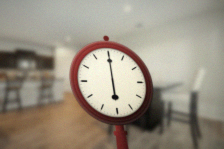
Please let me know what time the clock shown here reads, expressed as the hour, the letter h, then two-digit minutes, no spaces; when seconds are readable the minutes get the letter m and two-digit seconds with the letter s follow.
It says 6h00
